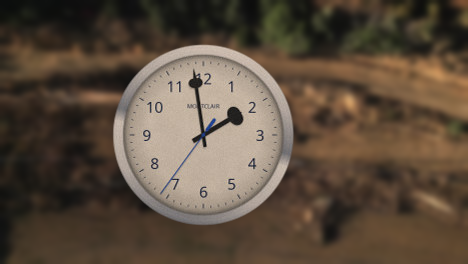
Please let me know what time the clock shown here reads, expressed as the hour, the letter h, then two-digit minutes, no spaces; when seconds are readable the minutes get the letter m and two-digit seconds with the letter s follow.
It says 1h58m36s
